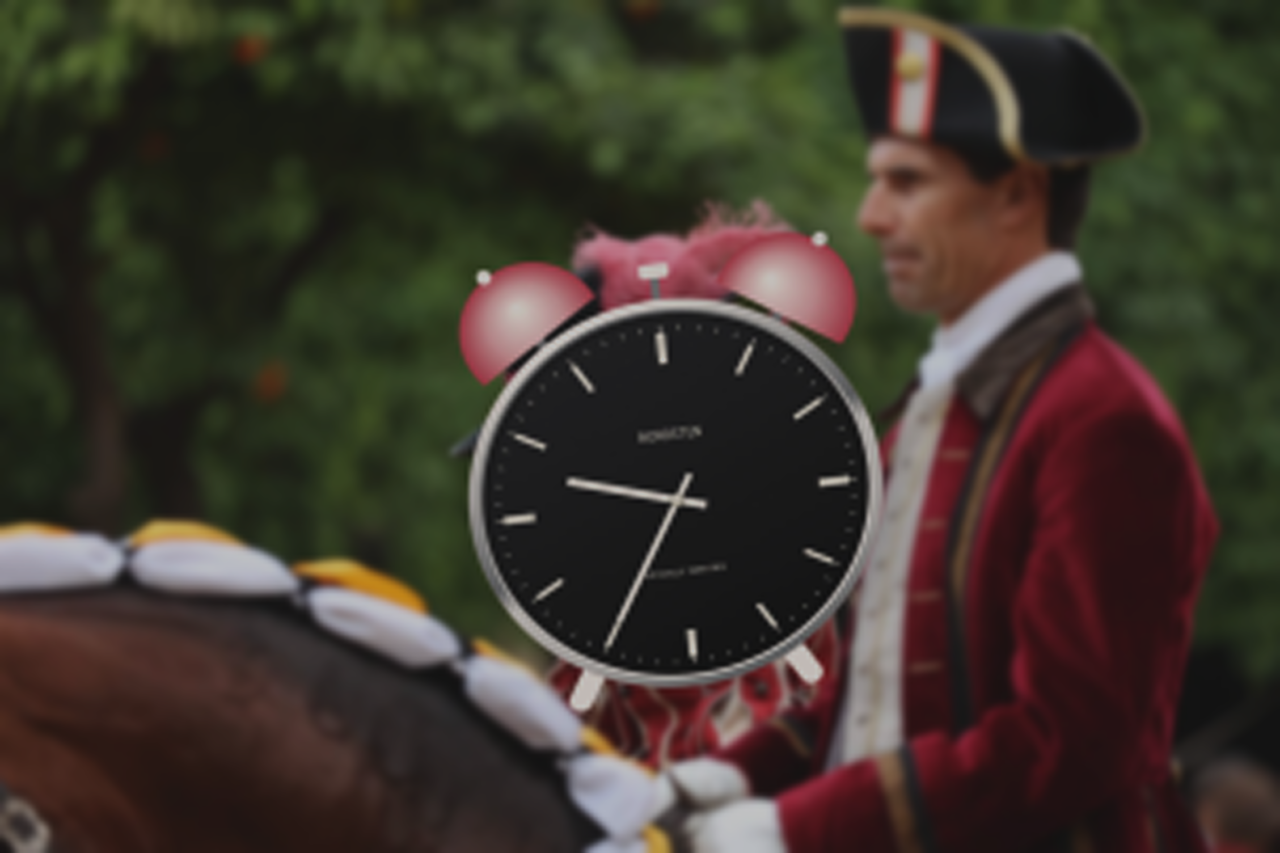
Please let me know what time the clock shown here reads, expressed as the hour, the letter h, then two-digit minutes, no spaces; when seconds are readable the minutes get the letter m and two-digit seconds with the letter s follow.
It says 9h35
